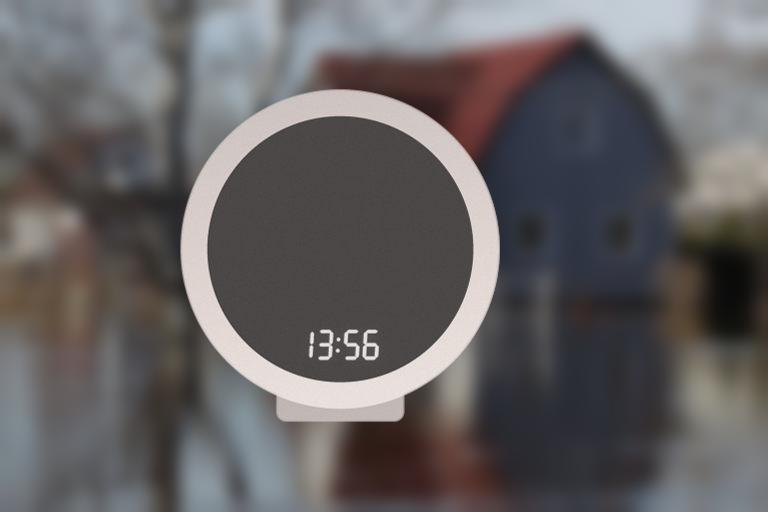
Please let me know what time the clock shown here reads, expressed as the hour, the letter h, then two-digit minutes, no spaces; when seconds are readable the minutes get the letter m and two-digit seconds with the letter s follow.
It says 13h56
